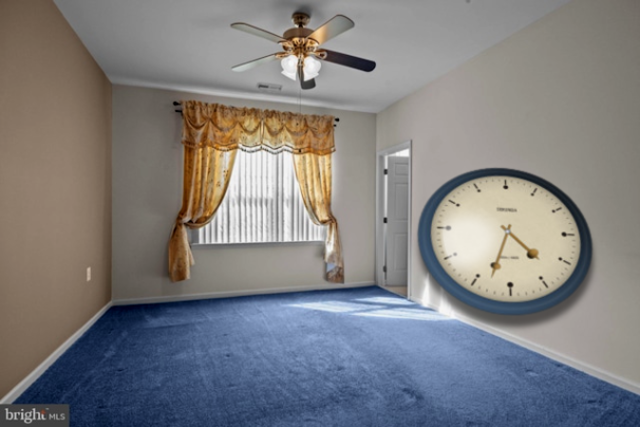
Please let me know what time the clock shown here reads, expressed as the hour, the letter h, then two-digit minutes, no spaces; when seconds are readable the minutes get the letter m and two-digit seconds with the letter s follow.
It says 4h33
